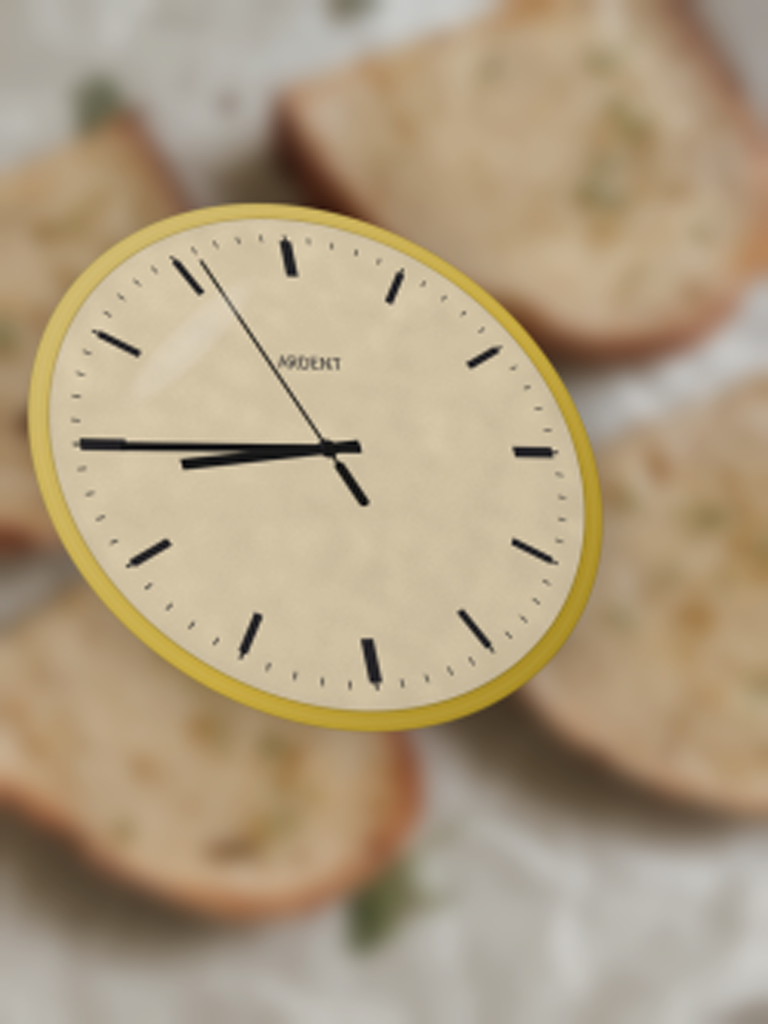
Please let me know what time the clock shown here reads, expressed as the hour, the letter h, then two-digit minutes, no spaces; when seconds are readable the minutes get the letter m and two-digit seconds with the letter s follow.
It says 8h44m56s
